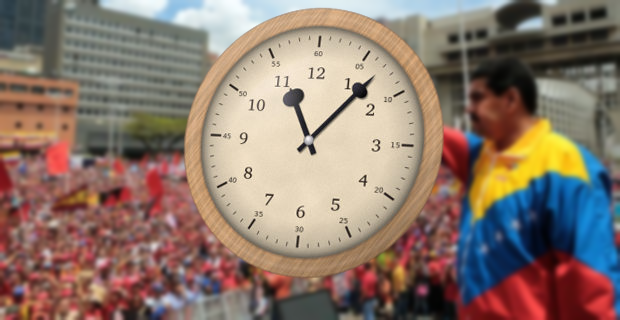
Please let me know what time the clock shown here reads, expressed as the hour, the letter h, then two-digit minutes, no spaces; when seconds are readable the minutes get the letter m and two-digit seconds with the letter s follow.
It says 11h07
